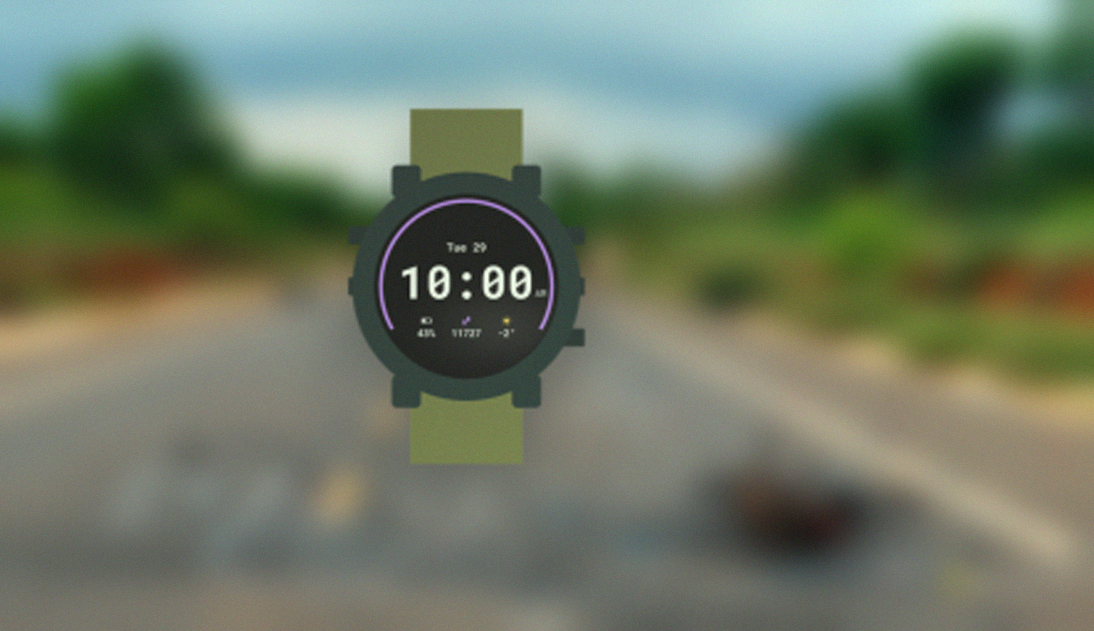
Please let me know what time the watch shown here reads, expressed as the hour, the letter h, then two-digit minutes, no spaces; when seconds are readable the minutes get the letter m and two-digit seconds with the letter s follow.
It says 10h00
